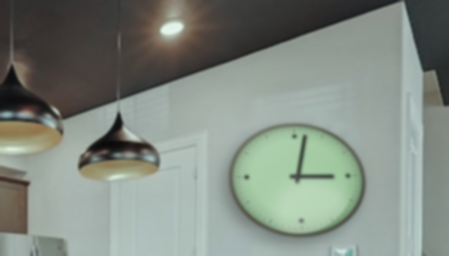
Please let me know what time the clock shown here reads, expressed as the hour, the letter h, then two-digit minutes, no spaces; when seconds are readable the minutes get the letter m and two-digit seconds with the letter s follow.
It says 3h02
